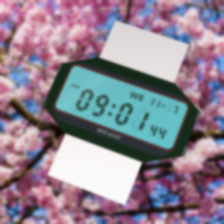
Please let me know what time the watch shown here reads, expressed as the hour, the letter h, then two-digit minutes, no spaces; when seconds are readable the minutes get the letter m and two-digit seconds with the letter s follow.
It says 9h01m44s
